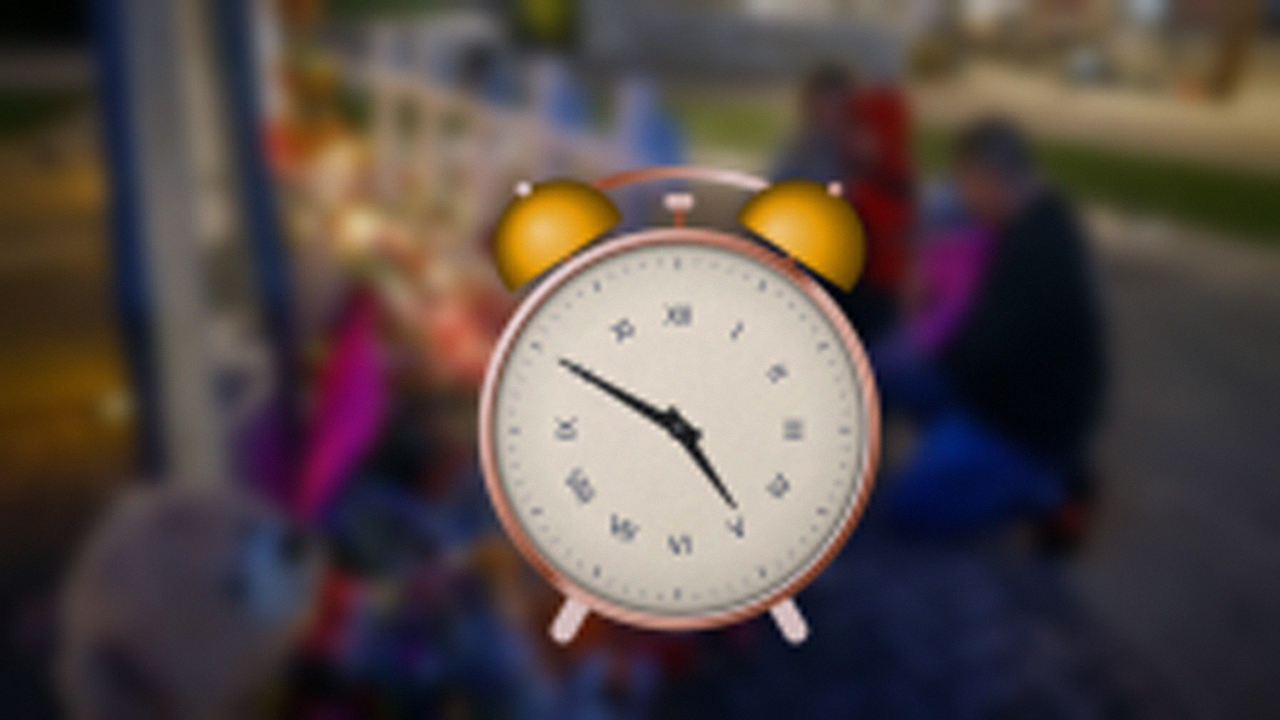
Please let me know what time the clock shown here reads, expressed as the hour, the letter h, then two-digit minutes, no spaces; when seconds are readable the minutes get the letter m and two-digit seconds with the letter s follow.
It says 4h50
